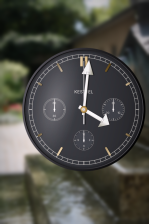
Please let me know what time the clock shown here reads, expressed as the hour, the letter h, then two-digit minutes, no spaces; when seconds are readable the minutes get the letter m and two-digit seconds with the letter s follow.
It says 4h01
